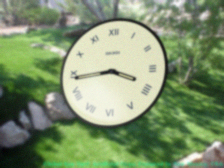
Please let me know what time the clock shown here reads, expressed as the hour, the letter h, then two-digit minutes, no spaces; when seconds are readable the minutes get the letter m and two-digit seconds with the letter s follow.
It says 3h44
